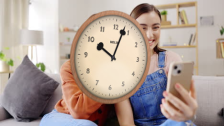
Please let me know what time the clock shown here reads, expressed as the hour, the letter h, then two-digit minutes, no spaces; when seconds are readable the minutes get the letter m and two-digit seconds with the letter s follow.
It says 10h03
